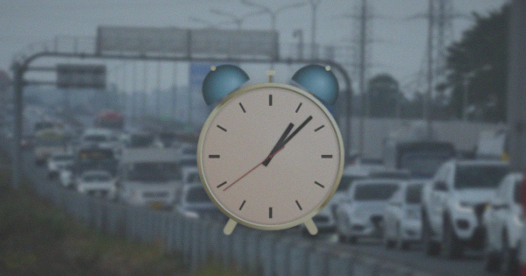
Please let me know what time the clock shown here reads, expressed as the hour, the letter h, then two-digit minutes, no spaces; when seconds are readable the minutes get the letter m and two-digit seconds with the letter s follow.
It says 1h07m39s
